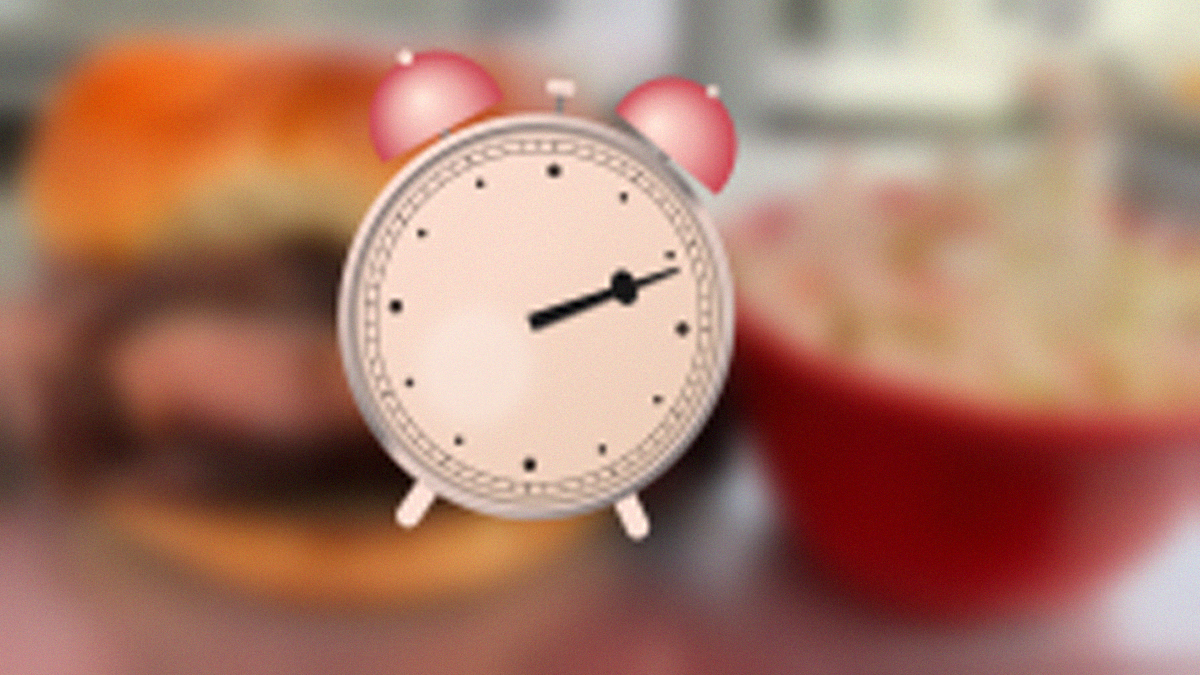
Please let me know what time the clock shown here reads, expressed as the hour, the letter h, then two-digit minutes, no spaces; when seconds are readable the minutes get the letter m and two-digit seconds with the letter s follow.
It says 2h11
